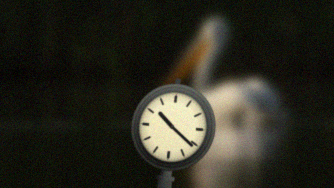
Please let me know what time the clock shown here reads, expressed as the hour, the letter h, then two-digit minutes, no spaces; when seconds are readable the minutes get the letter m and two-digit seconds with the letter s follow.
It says 10h21
